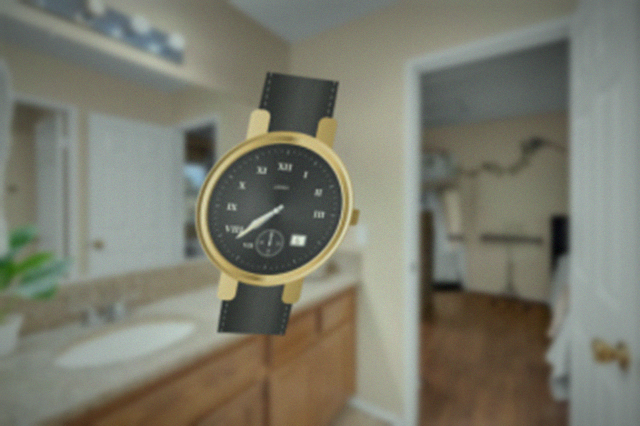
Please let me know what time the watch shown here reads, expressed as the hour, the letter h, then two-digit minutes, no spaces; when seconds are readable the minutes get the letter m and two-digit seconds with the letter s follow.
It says 7h38
